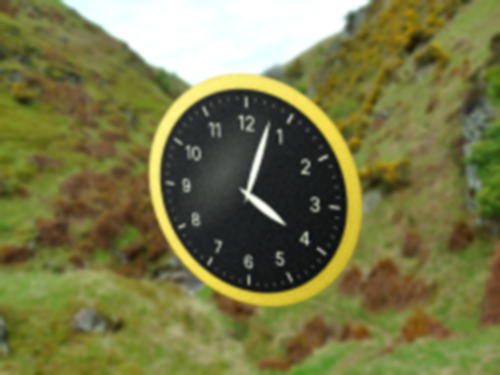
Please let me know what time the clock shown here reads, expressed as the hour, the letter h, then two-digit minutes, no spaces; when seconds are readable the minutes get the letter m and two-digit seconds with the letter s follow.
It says 4h03
